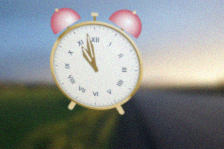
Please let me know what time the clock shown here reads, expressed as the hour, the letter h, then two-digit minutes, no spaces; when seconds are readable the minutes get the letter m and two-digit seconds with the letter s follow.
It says 10h58
